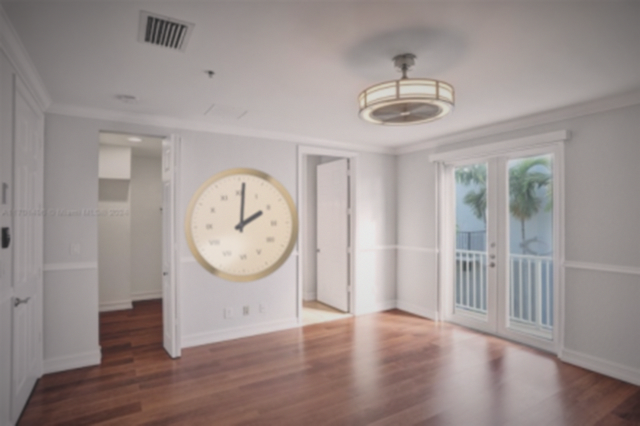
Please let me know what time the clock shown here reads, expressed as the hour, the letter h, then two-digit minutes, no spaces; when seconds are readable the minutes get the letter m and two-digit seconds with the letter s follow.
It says 2h01
